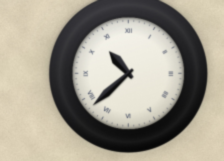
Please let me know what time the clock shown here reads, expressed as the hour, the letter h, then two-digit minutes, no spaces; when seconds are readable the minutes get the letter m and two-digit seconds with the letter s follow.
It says 10h38
